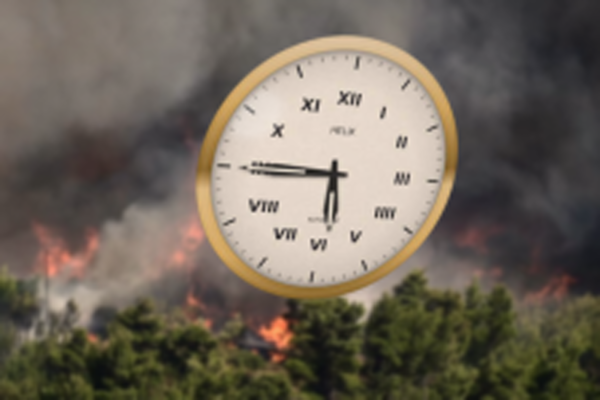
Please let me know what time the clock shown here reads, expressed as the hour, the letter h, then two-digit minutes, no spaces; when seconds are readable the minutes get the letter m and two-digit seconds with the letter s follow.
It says 5h45
